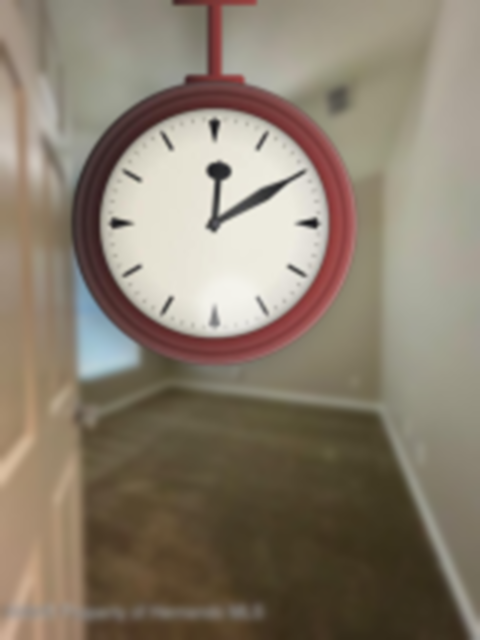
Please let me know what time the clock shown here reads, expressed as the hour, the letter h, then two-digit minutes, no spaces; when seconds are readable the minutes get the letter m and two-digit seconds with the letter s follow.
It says 12h10
